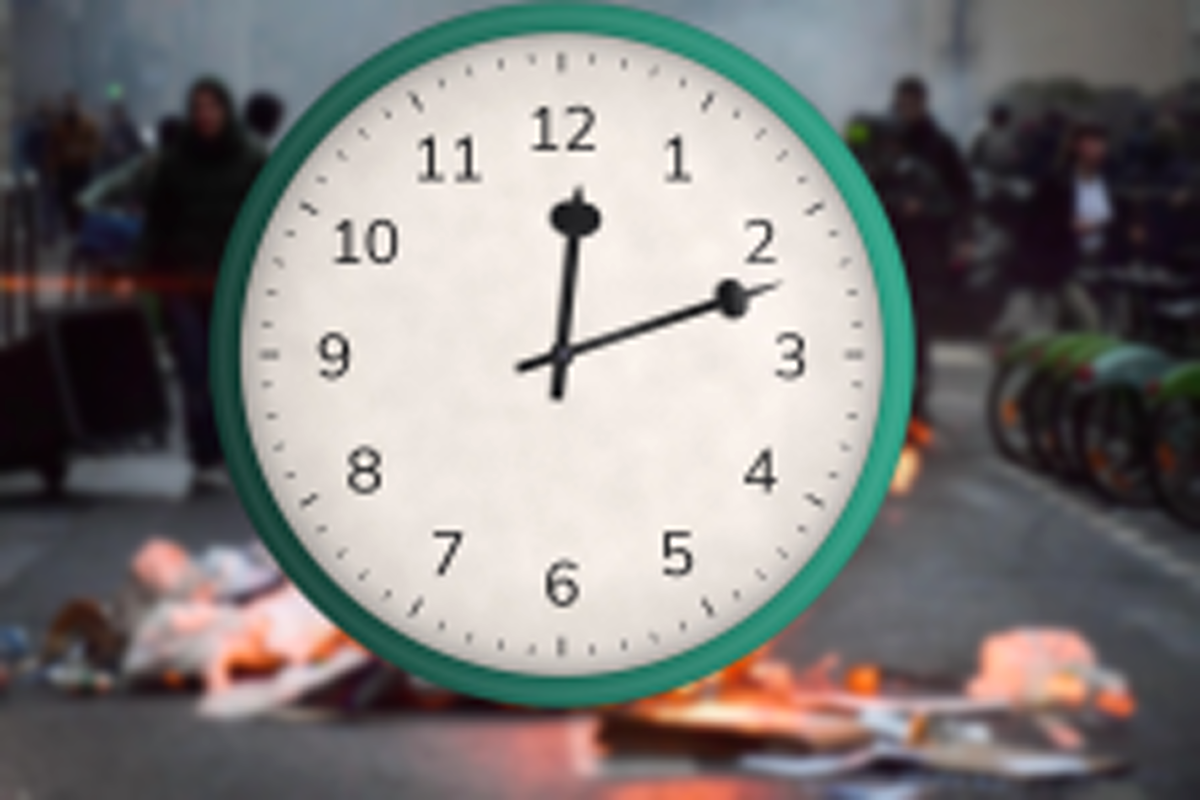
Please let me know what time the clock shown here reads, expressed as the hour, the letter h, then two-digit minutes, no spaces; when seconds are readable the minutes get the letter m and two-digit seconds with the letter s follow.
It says 12h12
